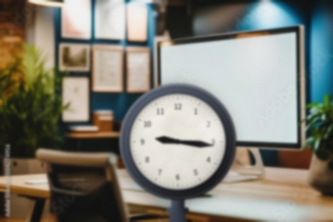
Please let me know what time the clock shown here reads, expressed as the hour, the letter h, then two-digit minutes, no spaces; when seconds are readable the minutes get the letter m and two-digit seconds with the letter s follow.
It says 9h16
